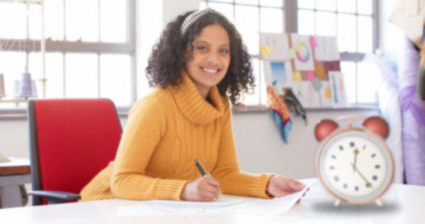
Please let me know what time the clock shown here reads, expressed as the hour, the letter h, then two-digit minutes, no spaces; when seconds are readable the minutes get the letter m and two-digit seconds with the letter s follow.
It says 12h24
